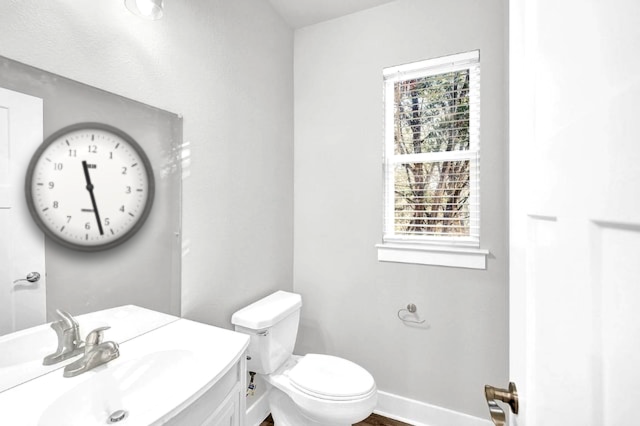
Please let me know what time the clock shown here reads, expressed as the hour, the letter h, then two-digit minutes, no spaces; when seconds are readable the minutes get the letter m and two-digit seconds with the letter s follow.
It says 11h27
